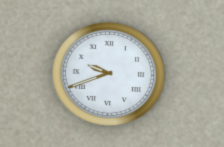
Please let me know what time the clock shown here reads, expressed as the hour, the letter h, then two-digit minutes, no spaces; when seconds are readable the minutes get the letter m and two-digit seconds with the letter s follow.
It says 9h41
